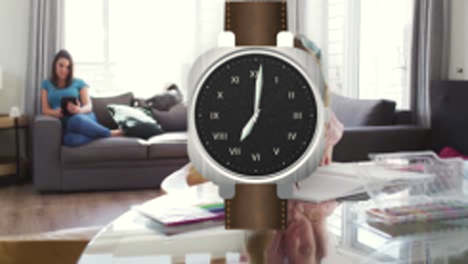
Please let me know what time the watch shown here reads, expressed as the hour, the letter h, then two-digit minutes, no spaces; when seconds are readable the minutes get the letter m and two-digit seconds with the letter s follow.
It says 7h01
